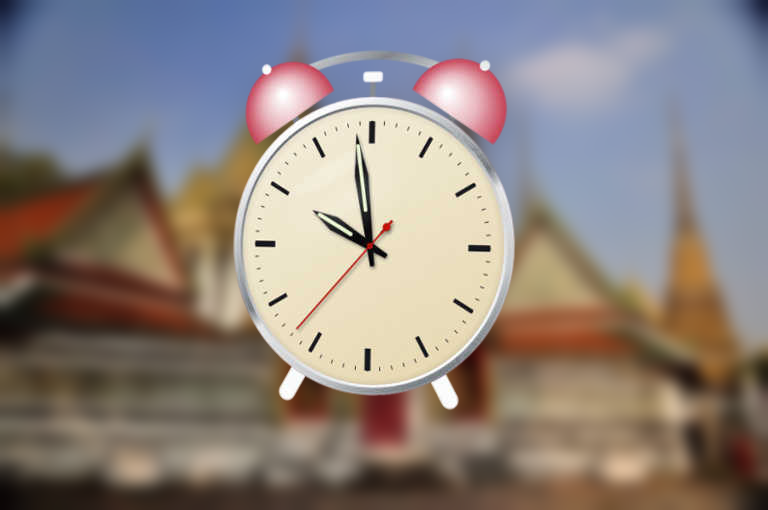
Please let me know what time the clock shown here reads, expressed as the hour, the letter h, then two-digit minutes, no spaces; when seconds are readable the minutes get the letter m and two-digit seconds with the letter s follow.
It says 9h58m37s
